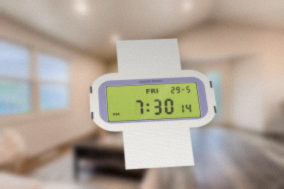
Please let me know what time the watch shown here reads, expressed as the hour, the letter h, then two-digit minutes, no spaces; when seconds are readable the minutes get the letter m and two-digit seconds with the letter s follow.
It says 7h30m14s
